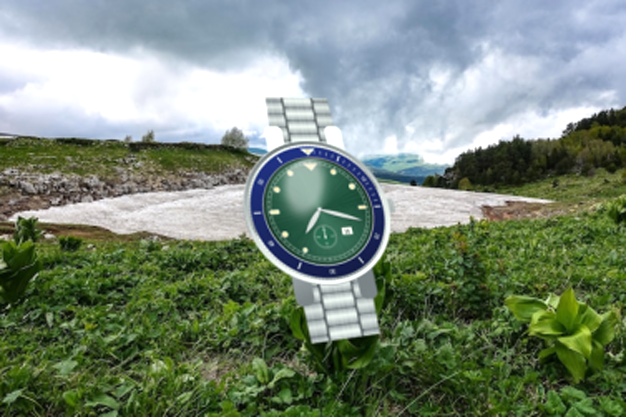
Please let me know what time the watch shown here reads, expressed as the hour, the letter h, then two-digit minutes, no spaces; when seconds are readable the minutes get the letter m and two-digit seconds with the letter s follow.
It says 7h18
